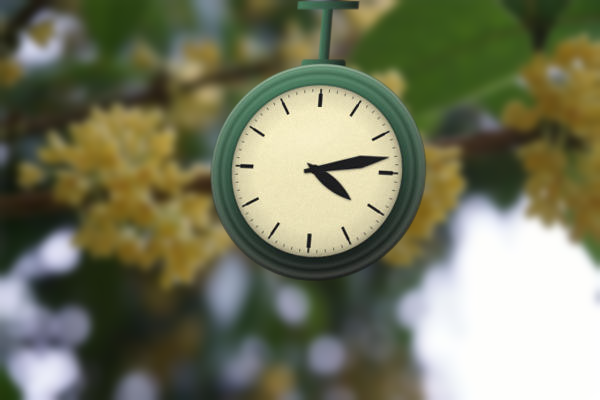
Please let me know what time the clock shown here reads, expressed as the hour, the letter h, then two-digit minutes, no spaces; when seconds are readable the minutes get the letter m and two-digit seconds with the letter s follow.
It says 4h13
